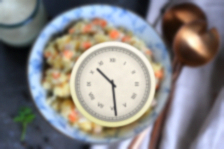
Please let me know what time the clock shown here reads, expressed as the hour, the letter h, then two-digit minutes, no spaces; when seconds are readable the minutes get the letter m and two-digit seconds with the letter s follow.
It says 10h29
